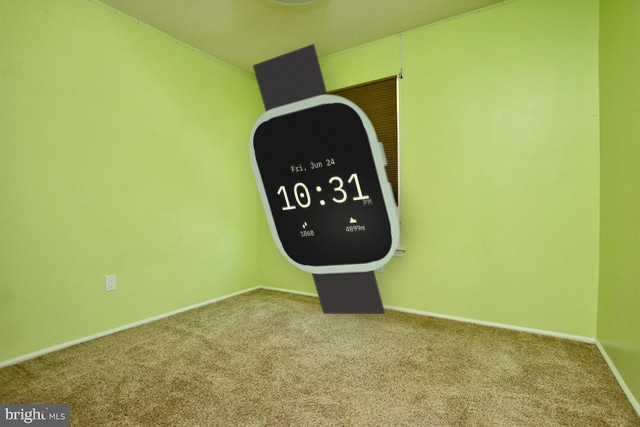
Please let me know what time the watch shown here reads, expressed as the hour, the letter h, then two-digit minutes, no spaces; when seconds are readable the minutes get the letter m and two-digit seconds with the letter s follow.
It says 10h31
